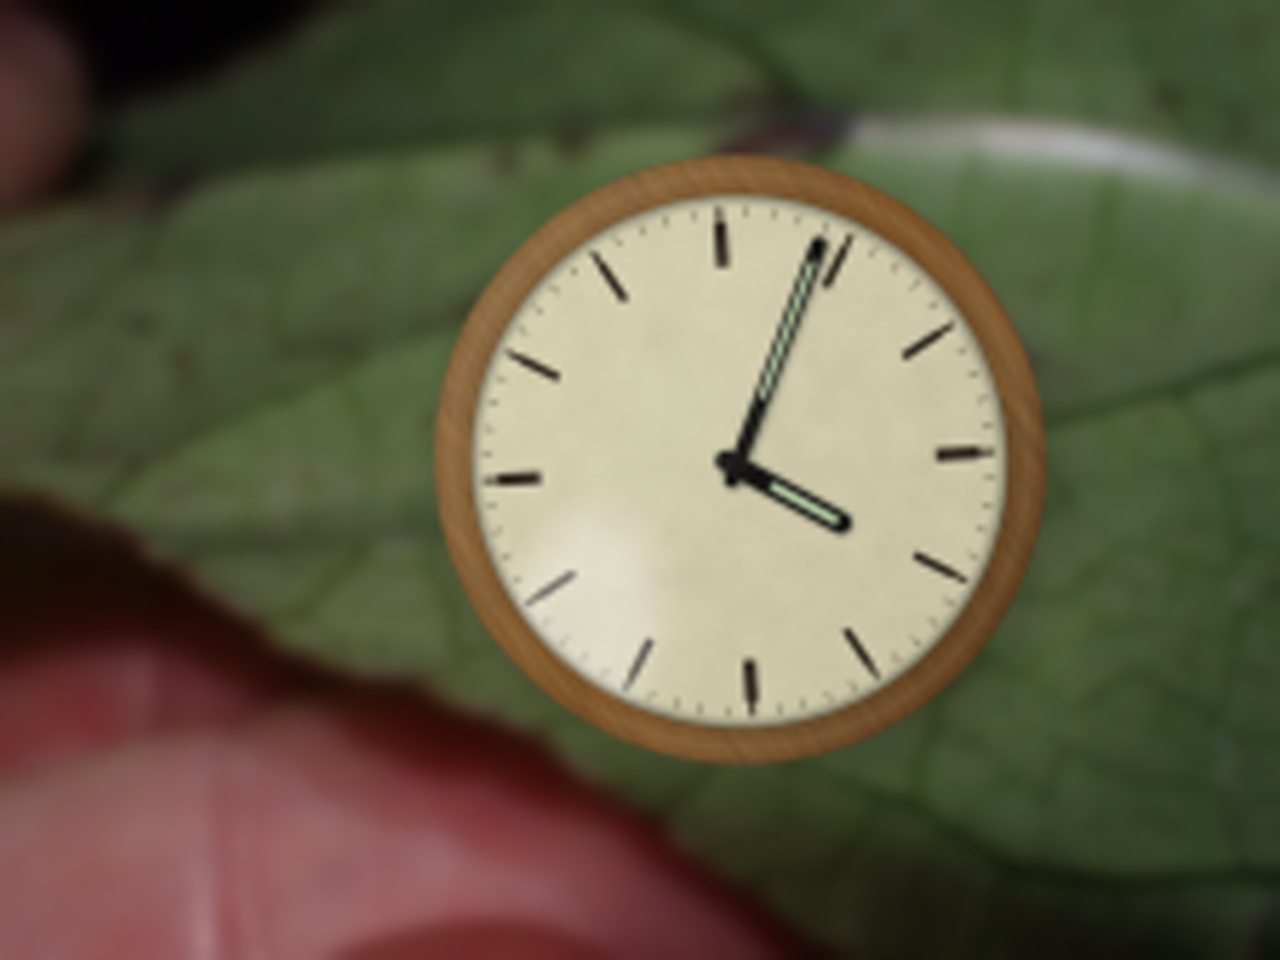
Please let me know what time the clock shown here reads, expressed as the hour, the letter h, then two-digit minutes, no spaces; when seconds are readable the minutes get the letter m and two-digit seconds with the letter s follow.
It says 4h04
